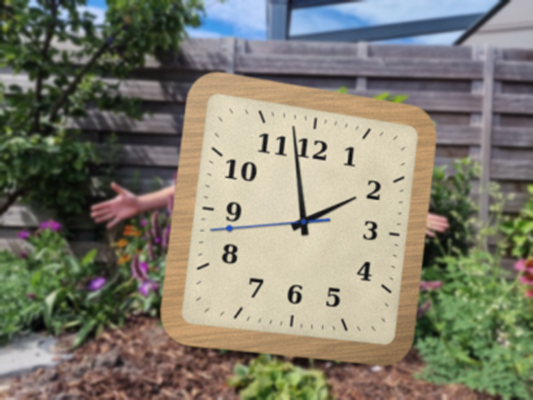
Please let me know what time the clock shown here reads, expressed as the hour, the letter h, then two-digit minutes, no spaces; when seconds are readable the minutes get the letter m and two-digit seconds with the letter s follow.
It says 1h57m43s
